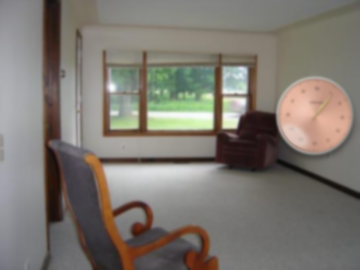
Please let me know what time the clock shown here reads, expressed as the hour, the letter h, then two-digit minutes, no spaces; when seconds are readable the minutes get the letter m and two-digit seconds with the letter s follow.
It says 1h06
